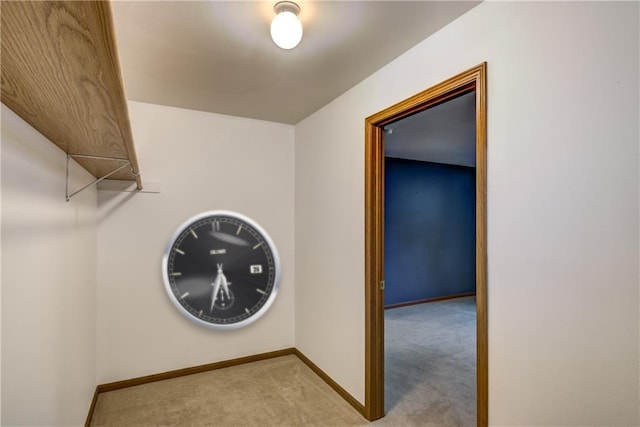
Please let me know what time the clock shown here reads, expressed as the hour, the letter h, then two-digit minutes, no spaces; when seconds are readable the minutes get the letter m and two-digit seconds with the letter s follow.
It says 5h33
